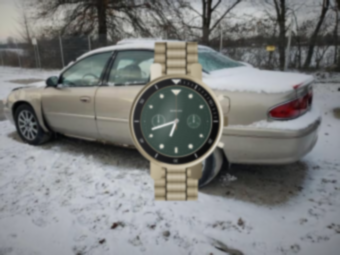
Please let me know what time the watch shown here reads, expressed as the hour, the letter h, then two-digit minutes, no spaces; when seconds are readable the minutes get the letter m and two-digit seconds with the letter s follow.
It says 6h42
